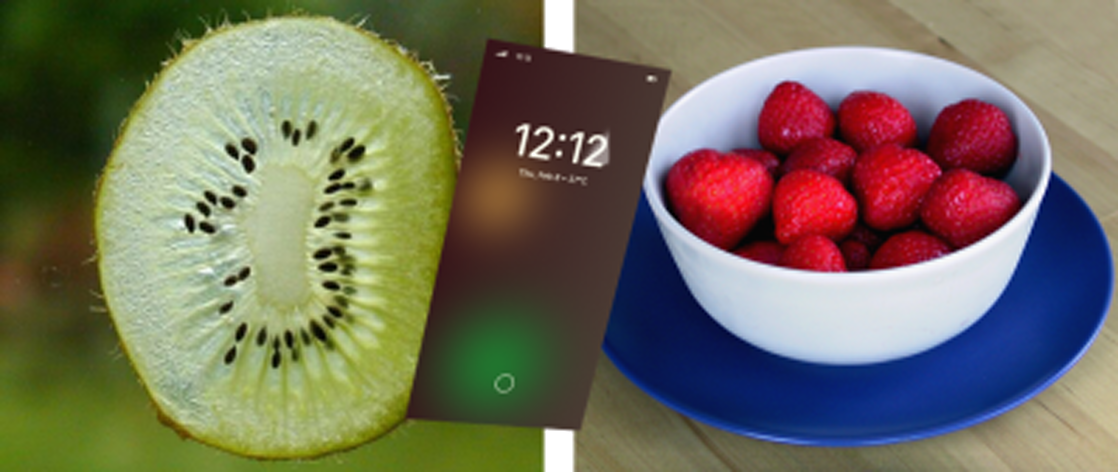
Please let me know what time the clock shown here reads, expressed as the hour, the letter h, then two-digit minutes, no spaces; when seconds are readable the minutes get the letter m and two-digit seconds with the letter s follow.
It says 12h12
